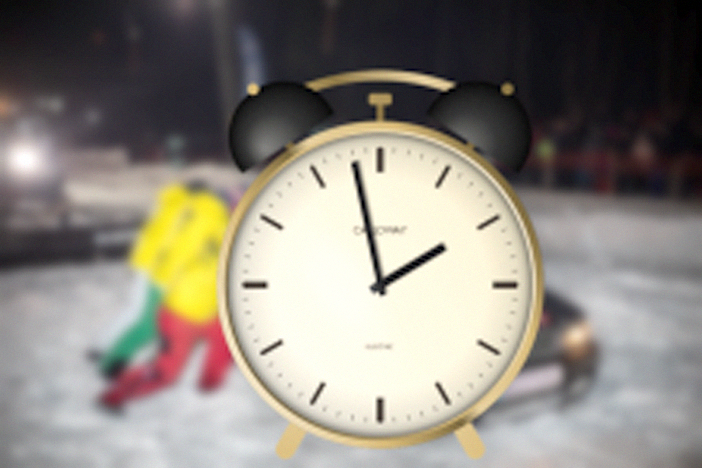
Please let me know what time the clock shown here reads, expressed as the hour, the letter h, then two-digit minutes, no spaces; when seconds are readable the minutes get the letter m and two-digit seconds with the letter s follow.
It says 1h58
